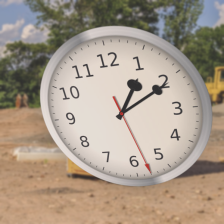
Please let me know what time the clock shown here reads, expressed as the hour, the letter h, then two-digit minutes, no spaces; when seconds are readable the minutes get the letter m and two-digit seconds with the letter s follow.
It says 1h10m28s
